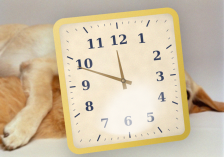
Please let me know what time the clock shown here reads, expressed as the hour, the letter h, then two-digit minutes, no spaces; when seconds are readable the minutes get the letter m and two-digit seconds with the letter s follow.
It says 11h49
